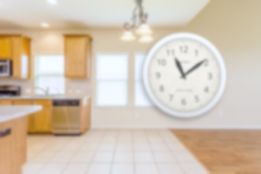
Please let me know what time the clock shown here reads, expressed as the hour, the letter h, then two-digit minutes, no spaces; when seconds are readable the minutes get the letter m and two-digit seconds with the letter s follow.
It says 11h09
